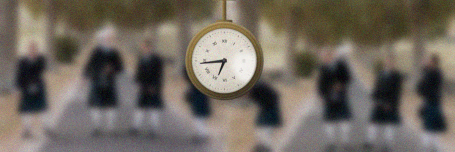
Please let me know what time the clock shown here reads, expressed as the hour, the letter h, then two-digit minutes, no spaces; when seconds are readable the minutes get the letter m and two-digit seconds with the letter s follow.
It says 6h44
